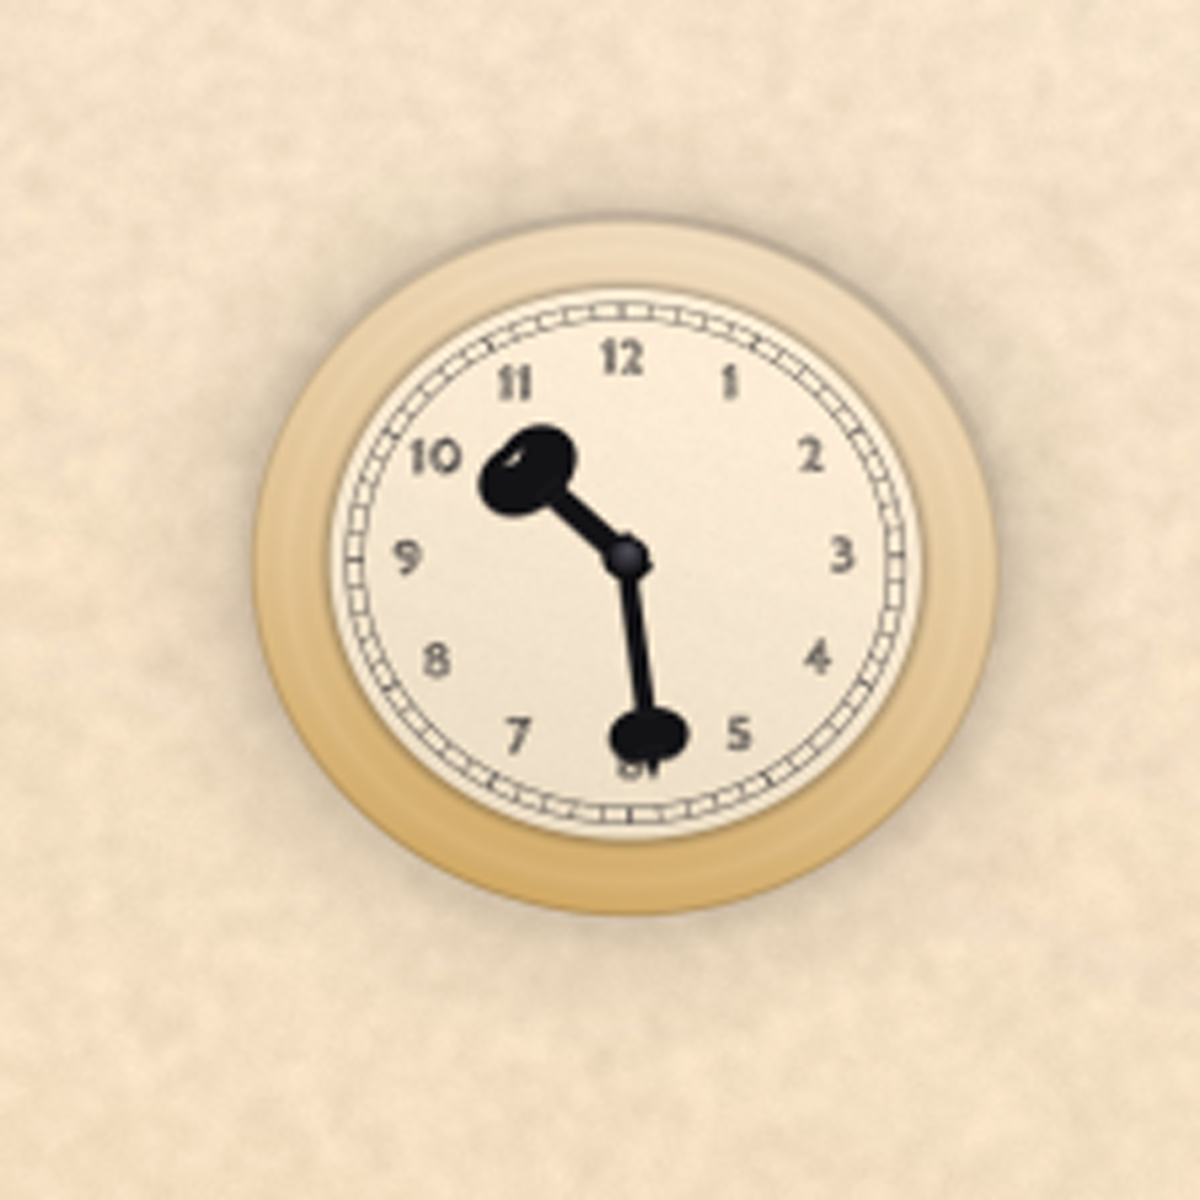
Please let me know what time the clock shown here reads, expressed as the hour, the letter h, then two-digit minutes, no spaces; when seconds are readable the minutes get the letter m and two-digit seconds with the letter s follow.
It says 10h29
